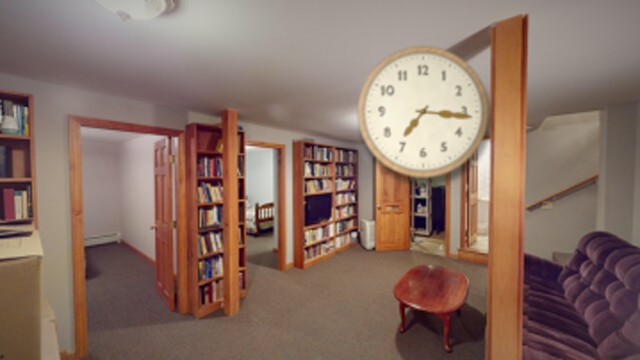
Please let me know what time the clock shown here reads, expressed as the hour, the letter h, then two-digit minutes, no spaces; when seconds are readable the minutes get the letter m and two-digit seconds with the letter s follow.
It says 7h16
